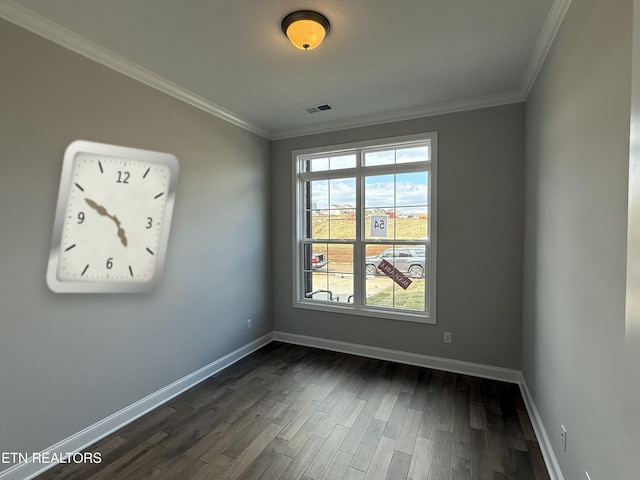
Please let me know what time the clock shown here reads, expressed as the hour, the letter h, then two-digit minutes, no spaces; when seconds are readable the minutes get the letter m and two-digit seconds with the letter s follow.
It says 4h49
